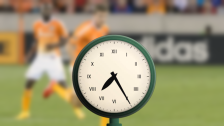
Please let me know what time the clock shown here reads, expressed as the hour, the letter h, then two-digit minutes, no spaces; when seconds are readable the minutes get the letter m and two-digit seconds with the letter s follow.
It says 7h25
